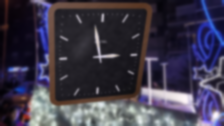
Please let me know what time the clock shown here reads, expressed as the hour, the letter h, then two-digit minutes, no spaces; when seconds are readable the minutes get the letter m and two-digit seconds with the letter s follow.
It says 2h58
